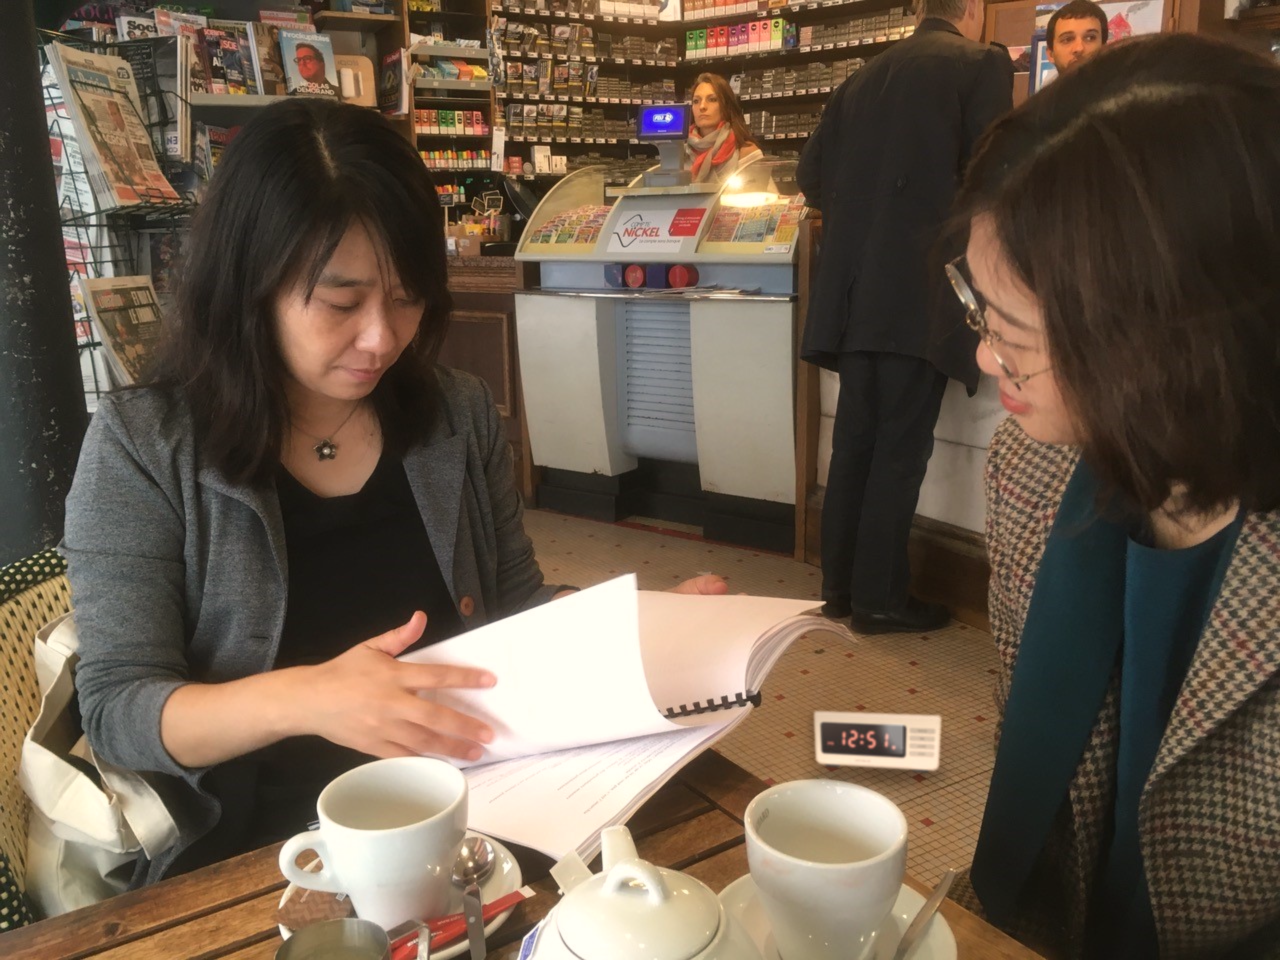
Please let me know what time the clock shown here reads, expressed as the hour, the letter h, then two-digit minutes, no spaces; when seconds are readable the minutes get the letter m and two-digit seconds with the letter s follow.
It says 12h51
